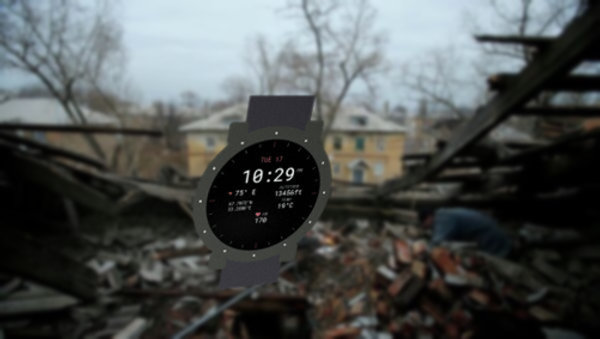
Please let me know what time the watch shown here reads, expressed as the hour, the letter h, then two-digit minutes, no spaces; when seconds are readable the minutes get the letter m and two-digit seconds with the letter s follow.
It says 10h29
